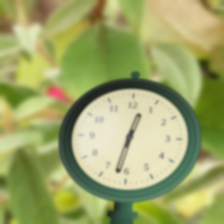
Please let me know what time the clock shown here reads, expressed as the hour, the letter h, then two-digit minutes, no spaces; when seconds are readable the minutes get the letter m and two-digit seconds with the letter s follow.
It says 12h32
